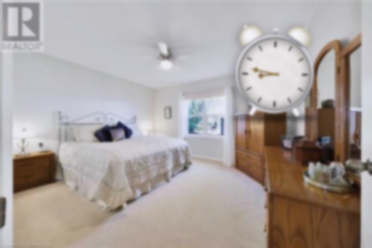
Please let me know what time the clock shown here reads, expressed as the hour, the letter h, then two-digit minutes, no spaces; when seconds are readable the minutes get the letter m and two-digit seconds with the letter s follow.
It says 8h47
